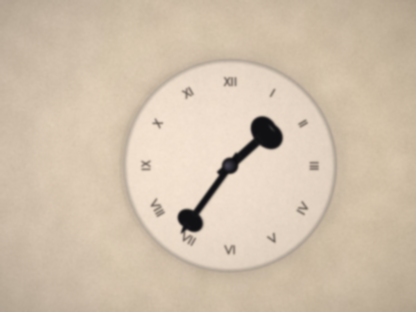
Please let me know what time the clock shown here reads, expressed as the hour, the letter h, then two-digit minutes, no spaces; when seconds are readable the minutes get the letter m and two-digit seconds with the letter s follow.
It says 1h36
